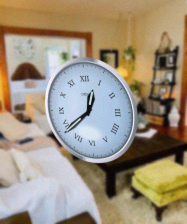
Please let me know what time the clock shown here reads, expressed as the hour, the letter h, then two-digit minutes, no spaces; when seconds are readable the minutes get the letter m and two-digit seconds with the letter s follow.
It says 12h39
